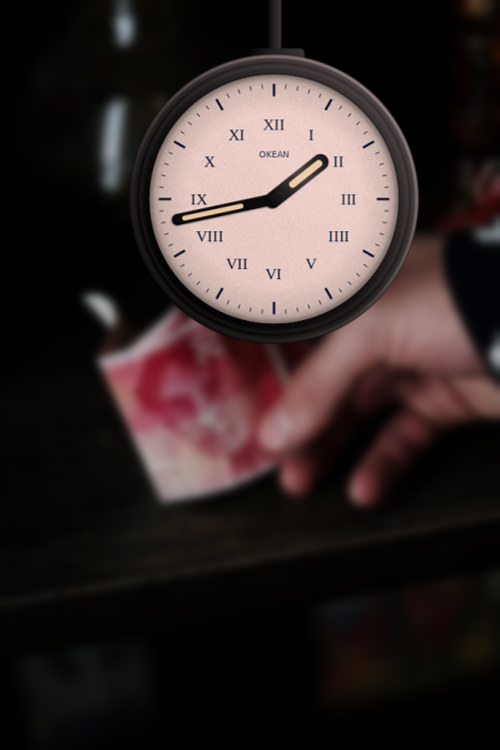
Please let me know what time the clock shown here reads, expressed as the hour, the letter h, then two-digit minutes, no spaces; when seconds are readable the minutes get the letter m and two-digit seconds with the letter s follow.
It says 1h43
